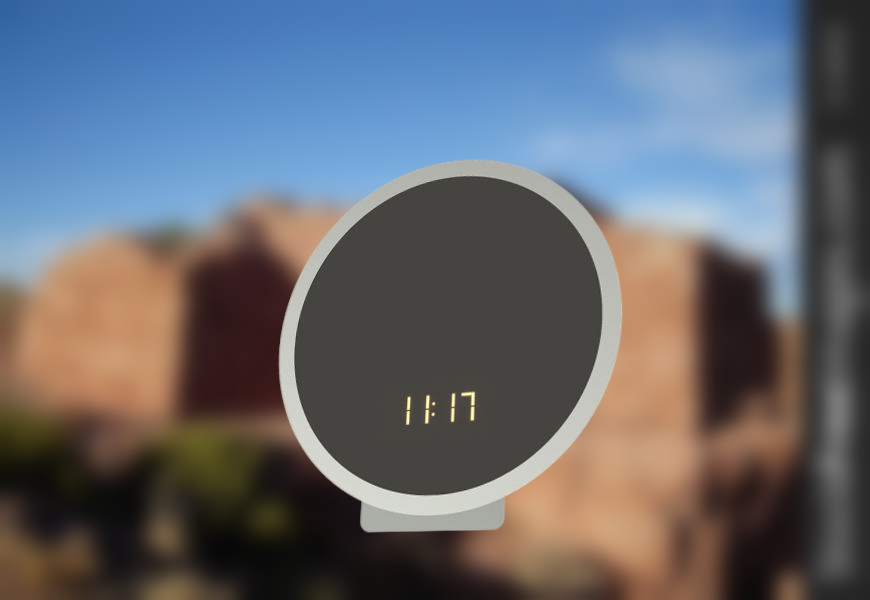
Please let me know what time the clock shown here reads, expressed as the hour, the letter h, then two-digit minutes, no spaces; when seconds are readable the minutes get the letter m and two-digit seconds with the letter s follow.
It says 11h17
